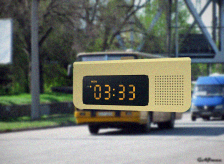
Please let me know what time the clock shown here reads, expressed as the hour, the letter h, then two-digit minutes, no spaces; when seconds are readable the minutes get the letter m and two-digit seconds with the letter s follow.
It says 3h33
